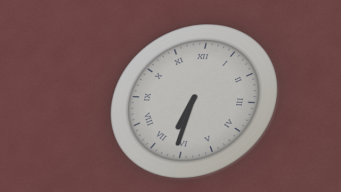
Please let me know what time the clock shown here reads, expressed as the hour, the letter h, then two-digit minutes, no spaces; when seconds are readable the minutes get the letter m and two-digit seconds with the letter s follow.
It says 6h31
